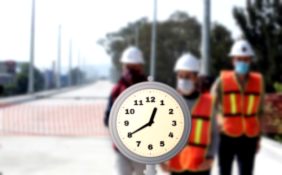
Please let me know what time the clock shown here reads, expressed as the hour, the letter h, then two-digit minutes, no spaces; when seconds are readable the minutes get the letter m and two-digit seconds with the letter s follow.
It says 12h40
